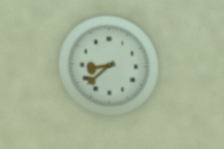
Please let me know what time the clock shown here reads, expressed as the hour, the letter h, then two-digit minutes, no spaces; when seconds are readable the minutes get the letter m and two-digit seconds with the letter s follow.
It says 8h38
